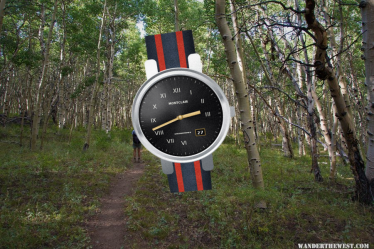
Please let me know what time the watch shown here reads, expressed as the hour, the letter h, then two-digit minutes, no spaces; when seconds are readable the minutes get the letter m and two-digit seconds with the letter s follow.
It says 2h42
